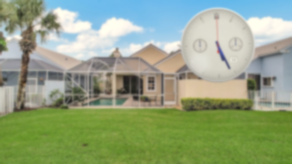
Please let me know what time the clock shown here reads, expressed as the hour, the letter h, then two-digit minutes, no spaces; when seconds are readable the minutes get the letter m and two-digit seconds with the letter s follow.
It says 5h26
